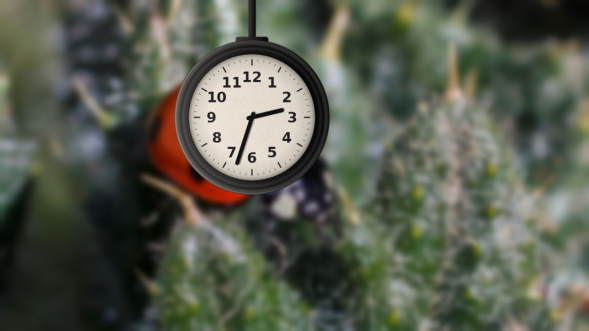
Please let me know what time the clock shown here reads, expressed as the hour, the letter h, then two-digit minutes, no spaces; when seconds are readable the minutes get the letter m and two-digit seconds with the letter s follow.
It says 2h33
